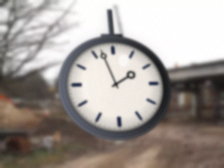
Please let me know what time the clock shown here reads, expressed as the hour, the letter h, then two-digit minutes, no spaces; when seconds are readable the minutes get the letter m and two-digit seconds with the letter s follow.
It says 1h57
